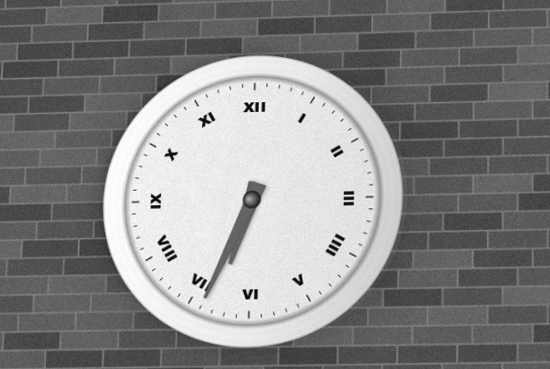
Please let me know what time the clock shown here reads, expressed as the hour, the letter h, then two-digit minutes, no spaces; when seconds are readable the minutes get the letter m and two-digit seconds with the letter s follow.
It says 6h34
